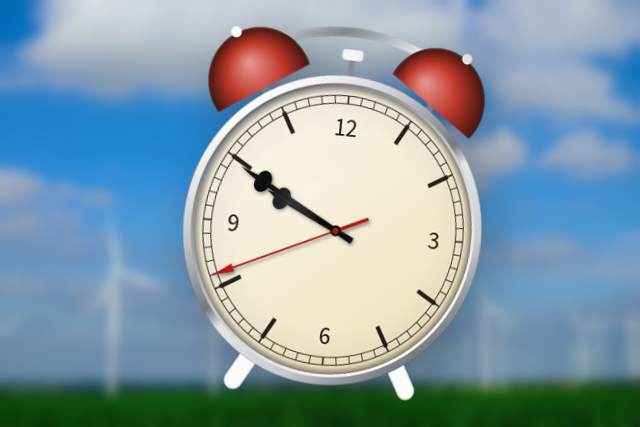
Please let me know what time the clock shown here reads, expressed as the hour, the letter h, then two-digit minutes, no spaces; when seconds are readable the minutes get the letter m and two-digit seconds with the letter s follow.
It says 9h49m41s
